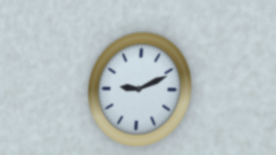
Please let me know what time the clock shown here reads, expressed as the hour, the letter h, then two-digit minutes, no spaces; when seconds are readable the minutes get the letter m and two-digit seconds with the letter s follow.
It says 9h11
